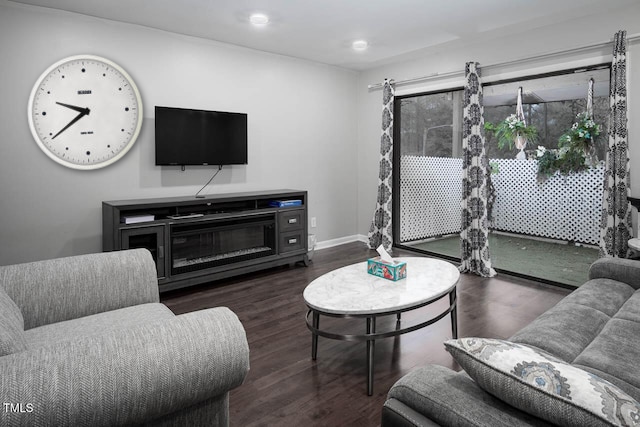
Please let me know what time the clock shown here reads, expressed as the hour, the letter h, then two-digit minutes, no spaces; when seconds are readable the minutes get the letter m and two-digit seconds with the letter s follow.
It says 9h39
